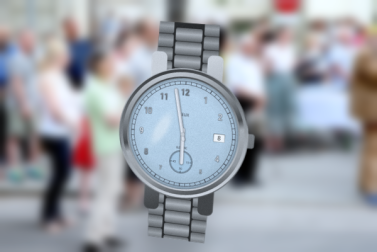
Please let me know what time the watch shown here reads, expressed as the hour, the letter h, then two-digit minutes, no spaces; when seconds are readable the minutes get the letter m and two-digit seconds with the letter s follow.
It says 5h58
